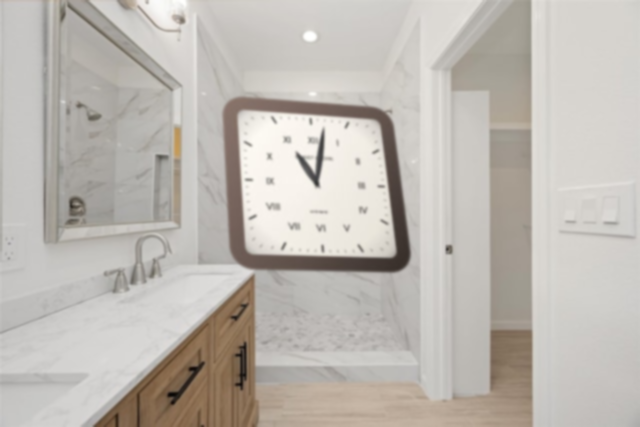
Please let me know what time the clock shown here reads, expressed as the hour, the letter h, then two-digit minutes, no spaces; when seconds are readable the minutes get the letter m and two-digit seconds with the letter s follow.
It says 11h02
